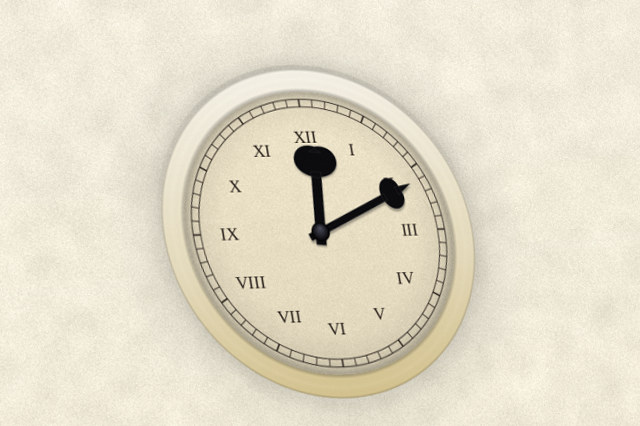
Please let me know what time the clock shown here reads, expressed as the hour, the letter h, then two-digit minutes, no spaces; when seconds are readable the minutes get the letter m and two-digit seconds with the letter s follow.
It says 12h11
